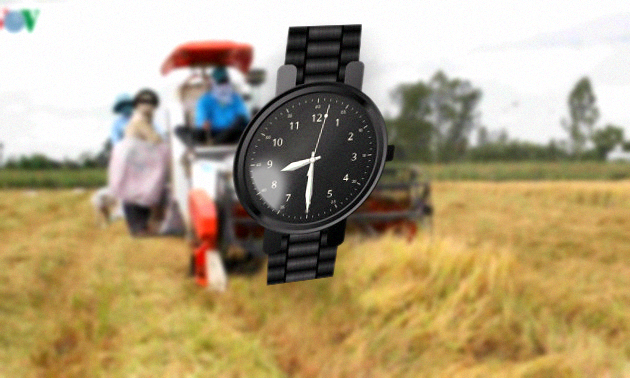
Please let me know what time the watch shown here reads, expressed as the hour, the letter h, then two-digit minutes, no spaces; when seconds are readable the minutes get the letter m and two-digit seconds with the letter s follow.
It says 8h30m02s
